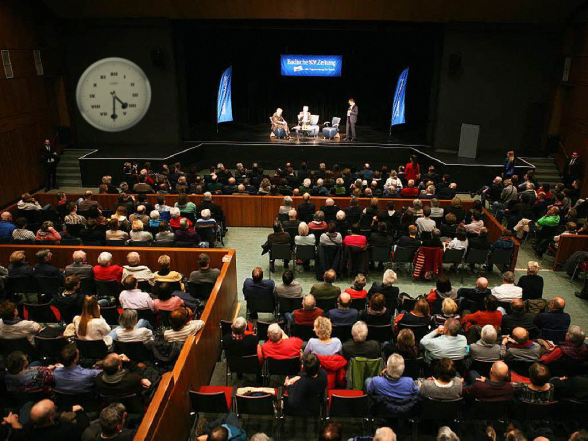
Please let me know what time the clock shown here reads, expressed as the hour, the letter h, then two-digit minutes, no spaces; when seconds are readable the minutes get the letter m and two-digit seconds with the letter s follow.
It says 4h30
